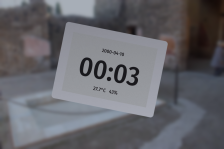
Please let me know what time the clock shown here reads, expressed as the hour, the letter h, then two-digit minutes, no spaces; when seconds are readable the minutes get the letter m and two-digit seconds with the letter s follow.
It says 0h03
